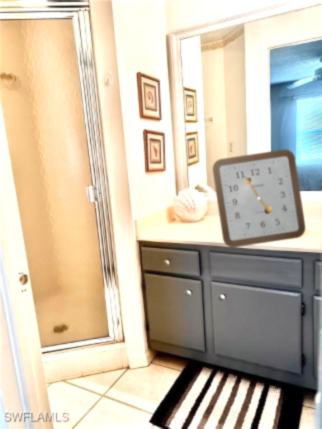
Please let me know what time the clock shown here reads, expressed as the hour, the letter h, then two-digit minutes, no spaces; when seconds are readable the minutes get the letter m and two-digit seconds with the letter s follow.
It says 4h56
